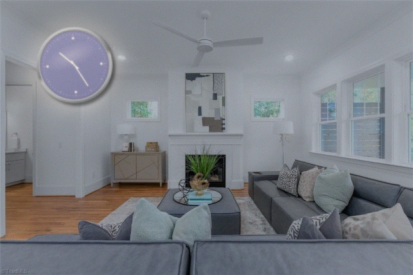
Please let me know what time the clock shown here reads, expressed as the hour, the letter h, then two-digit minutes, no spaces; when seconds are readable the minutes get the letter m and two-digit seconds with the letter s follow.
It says 10h25
